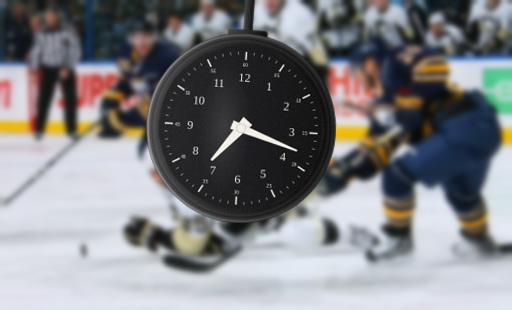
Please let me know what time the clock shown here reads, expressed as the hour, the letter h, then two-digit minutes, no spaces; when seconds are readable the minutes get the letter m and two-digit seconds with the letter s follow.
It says 7h18
